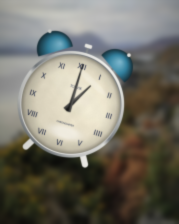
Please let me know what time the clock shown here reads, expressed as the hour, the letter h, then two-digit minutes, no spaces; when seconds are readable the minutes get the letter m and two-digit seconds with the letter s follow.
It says 1h00
